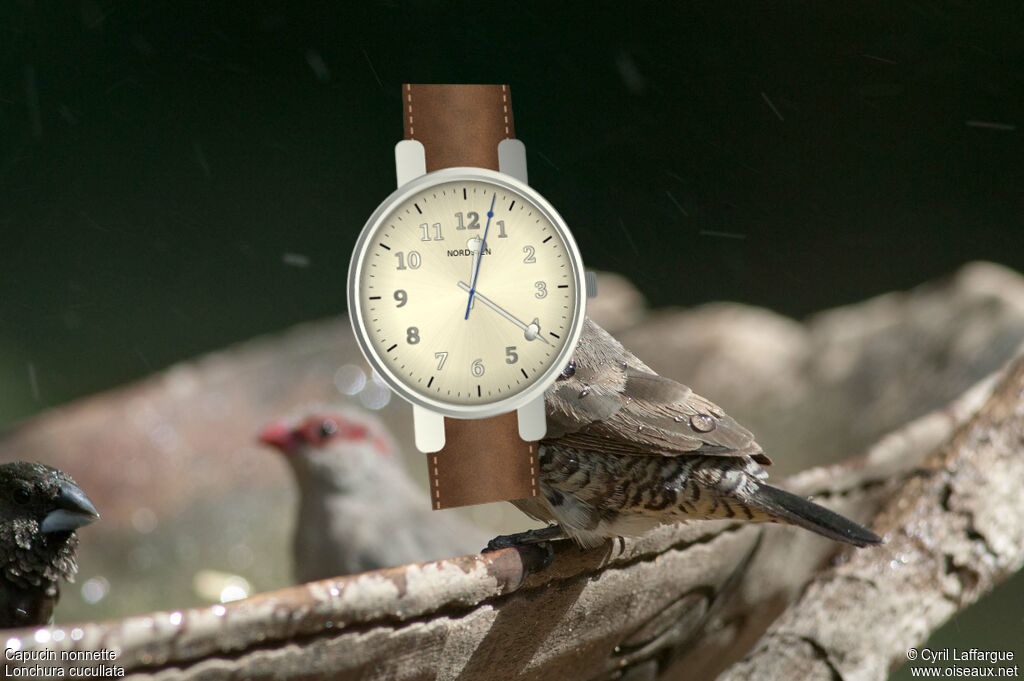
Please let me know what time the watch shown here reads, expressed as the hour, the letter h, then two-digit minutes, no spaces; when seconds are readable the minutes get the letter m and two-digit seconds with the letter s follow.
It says 12h21m03s
